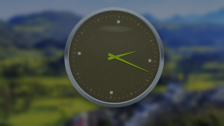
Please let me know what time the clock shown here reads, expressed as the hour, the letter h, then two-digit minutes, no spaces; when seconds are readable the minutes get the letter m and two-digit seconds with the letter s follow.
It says 2h18
